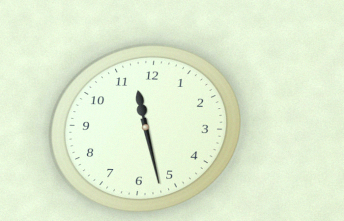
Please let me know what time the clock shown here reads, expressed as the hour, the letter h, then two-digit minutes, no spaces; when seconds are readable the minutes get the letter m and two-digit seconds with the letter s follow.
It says 11h27
